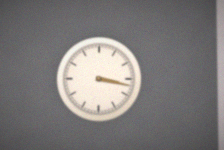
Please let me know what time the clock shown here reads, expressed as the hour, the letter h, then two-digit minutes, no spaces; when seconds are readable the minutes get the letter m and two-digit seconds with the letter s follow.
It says 3h17
